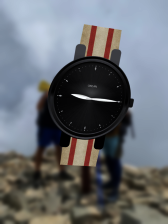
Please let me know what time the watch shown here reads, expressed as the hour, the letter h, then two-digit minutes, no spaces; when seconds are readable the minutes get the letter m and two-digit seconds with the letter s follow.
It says 9h15
